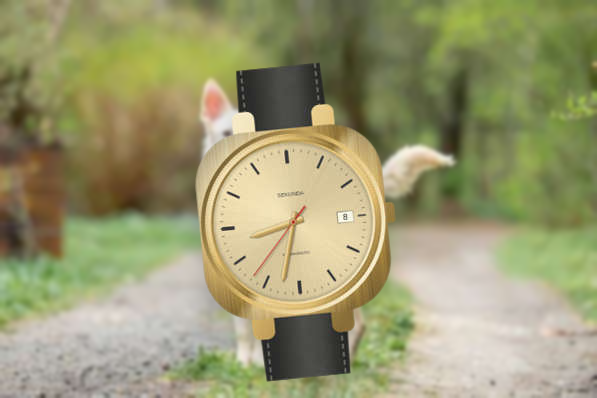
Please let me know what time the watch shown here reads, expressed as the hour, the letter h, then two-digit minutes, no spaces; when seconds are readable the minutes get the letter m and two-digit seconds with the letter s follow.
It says 8h32m37s
